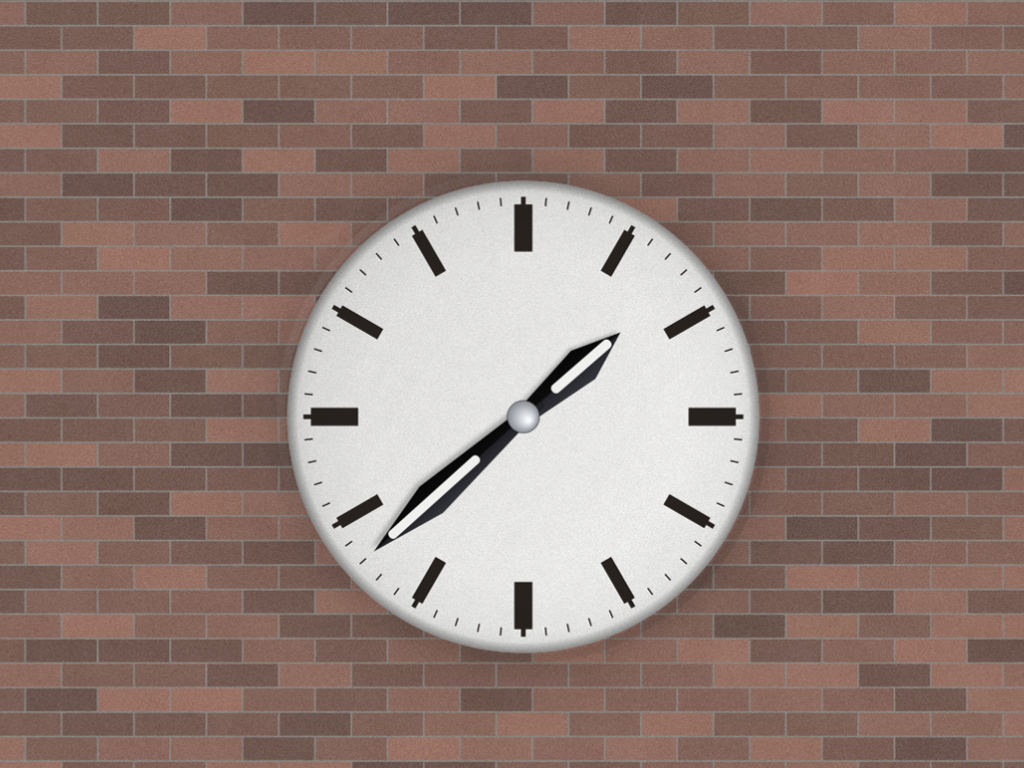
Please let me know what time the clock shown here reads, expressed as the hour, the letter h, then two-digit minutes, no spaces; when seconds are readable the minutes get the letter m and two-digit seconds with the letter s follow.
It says 1h38
